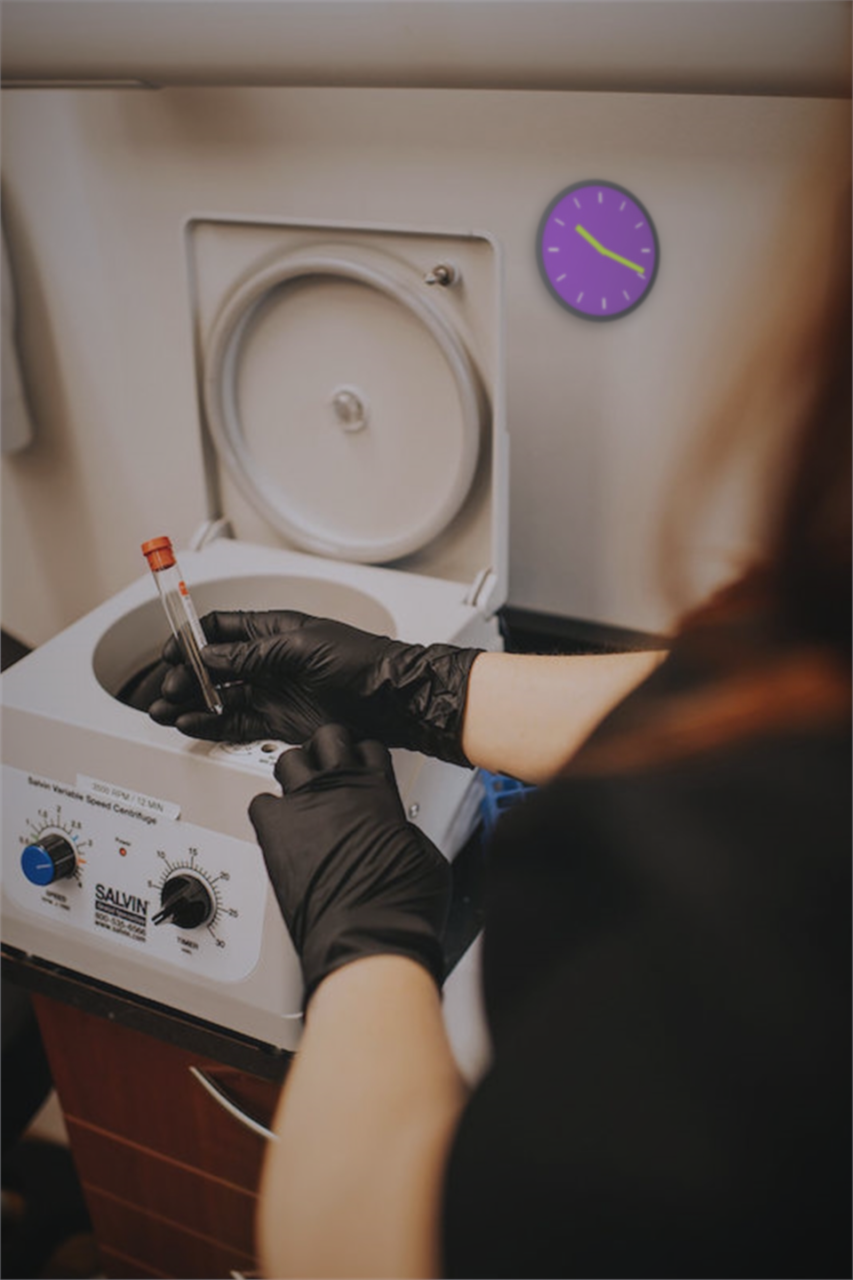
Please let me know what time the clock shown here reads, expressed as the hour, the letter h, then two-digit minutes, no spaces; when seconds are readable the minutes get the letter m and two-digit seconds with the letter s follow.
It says 10h19
